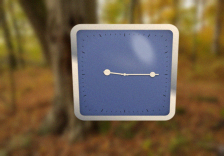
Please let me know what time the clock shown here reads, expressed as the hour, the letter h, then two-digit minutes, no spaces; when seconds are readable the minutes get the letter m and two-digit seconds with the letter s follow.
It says 9h15
